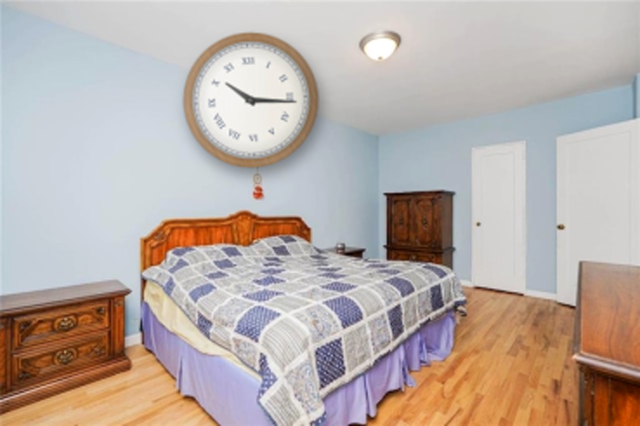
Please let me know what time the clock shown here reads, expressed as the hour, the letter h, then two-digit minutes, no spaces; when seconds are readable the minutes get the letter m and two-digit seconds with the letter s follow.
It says 10h16
